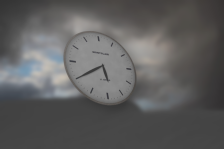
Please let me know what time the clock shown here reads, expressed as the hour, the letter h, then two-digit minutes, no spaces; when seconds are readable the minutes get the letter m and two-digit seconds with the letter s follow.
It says 5h40
